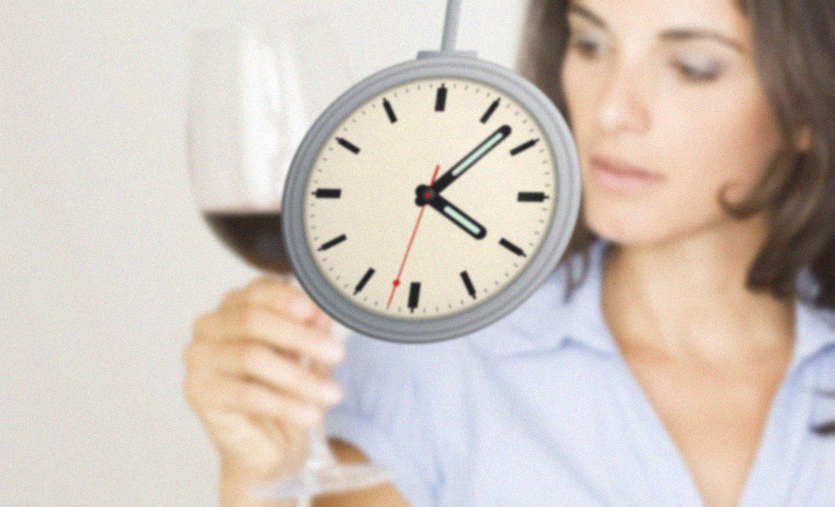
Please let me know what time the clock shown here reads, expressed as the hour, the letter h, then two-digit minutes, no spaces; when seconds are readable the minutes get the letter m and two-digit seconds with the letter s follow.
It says 4h07m32s
